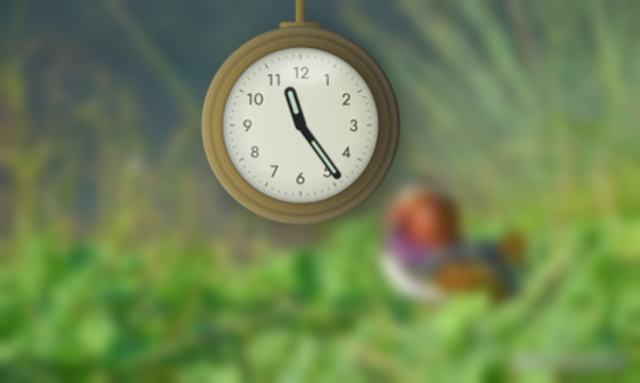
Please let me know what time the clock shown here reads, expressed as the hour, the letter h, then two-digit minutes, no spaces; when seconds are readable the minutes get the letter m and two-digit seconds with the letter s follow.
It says 11h24
